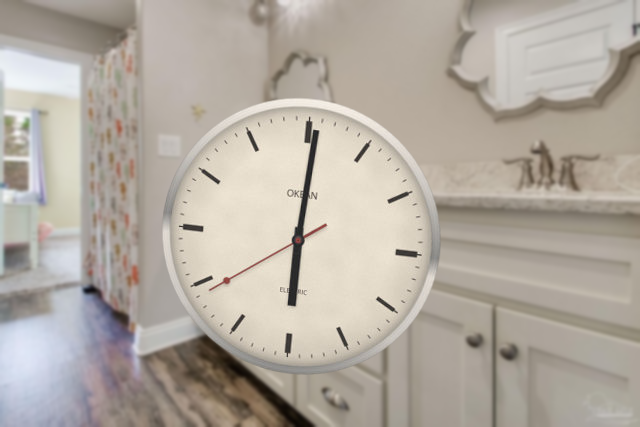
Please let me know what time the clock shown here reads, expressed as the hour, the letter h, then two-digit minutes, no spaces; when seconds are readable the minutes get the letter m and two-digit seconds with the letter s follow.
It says 6h00m39s
